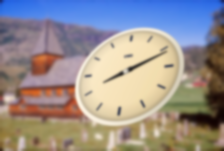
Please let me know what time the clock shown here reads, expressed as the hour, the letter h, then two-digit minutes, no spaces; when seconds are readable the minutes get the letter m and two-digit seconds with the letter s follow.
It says 8h11
